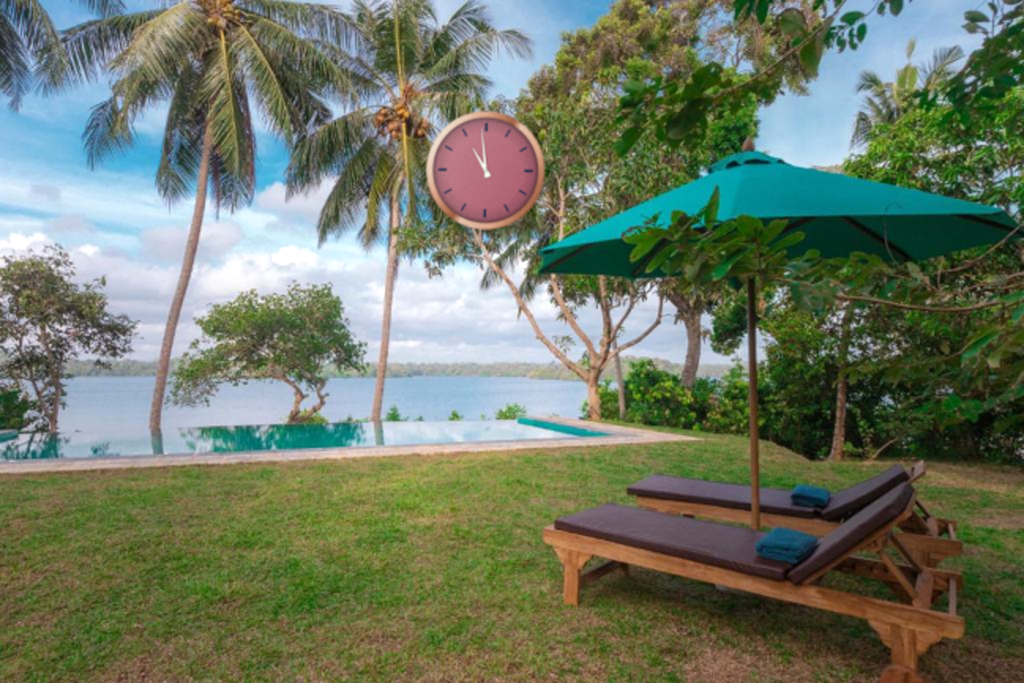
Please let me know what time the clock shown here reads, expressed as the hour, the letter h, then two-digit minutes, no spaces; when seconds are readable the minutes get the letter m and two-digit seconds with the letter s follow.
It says 10h59
